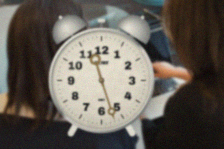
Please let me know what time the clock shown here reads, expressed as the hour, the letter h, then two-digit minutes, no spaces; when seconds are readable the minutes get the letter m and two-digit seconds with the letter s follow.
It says 11h27
